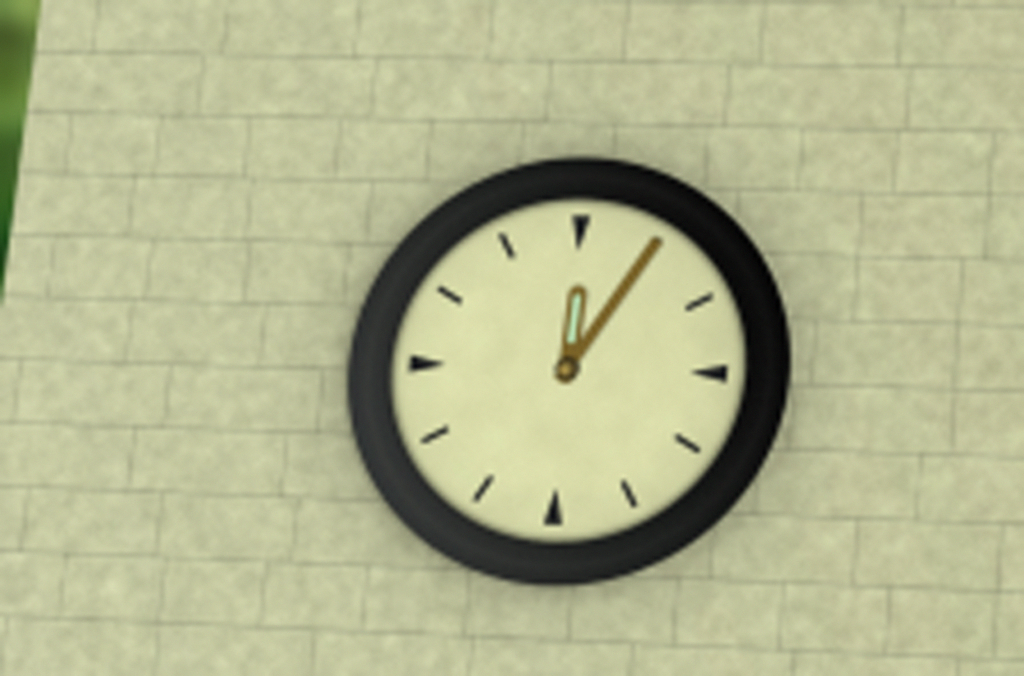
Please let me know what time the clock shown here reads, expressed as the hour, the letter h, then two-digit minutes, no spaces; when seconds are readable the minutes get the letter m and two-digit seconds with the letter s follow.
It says 12h05
